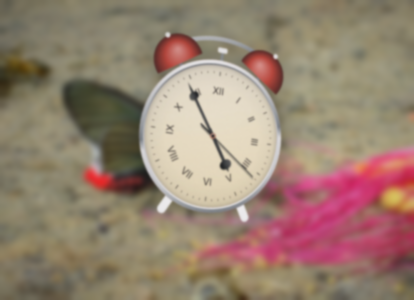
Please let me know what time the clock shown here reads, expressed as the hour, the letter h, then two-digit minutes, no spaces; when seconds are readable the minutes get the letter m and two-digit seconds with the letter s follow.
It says 4h54m21s
